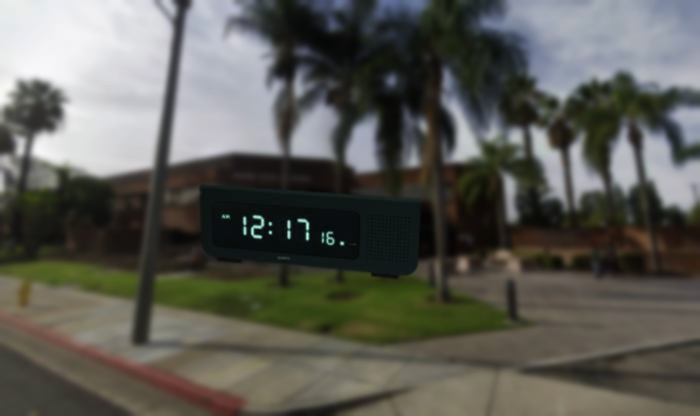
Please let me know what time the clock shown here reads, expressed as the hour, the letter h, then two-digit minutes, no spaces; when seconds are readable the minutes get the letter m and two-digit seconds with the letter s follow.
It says 12h17m16s
